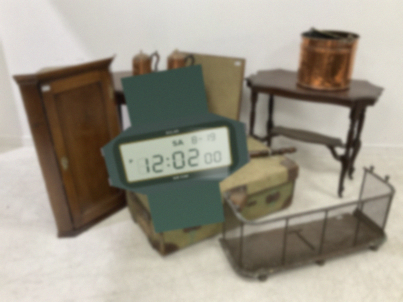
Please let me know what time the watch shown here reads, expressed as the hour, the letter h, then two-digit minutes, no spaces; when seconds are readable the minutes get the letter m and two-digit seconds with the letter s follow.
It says 12h02m00s
